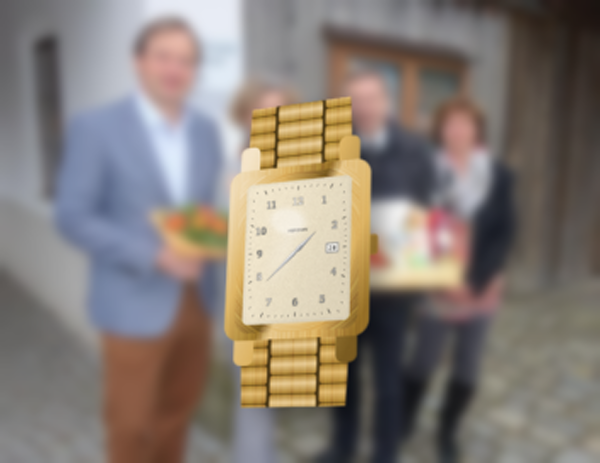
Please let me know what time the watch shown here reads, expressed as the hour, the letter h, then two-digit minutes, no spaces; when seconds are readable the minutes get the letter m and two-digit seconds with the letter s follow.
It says 1h38
